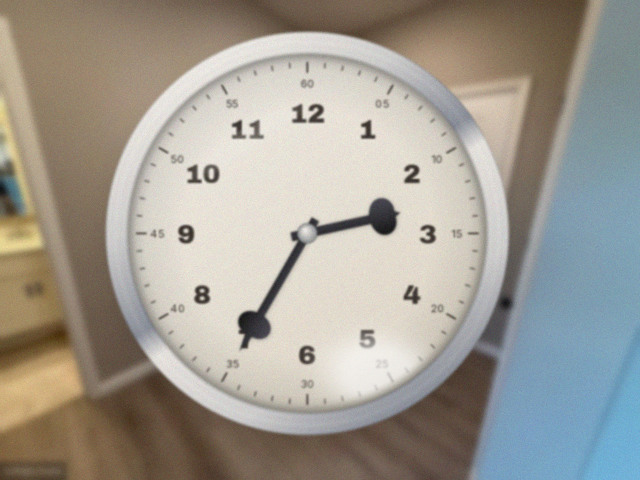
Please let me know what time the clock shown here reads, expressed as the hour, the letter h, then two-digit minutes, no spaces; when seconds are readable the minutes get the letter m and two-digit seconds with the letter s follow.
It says 2h35
